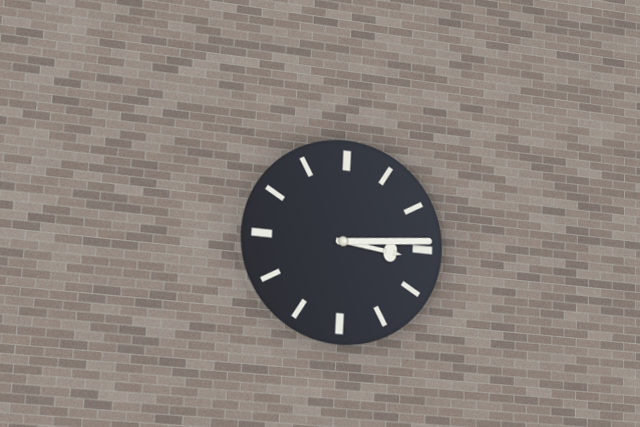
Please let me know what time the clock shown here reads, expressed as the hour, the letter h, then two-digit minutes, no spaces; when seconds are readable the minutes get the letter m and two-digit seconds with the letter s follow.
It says 3h14
